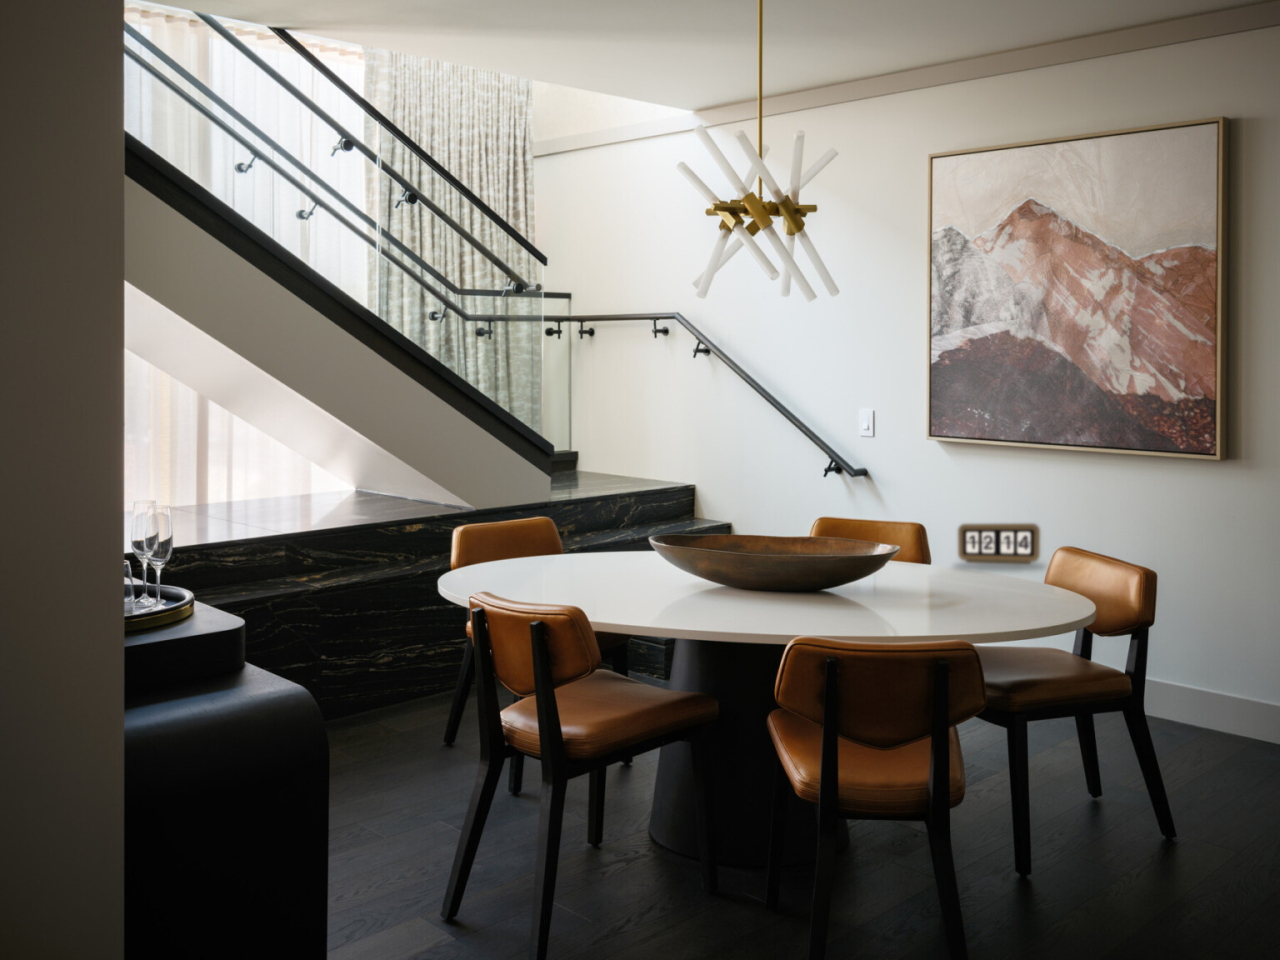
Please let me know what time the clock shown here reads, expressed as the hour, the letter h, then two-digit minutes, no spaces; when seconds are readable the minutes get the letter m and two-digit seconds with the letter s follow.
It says 12h14
